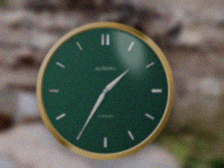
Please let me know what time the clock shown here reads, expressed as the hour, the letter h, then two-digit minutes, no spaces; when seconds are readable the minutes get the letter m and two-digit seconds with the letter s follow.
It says 1h35
